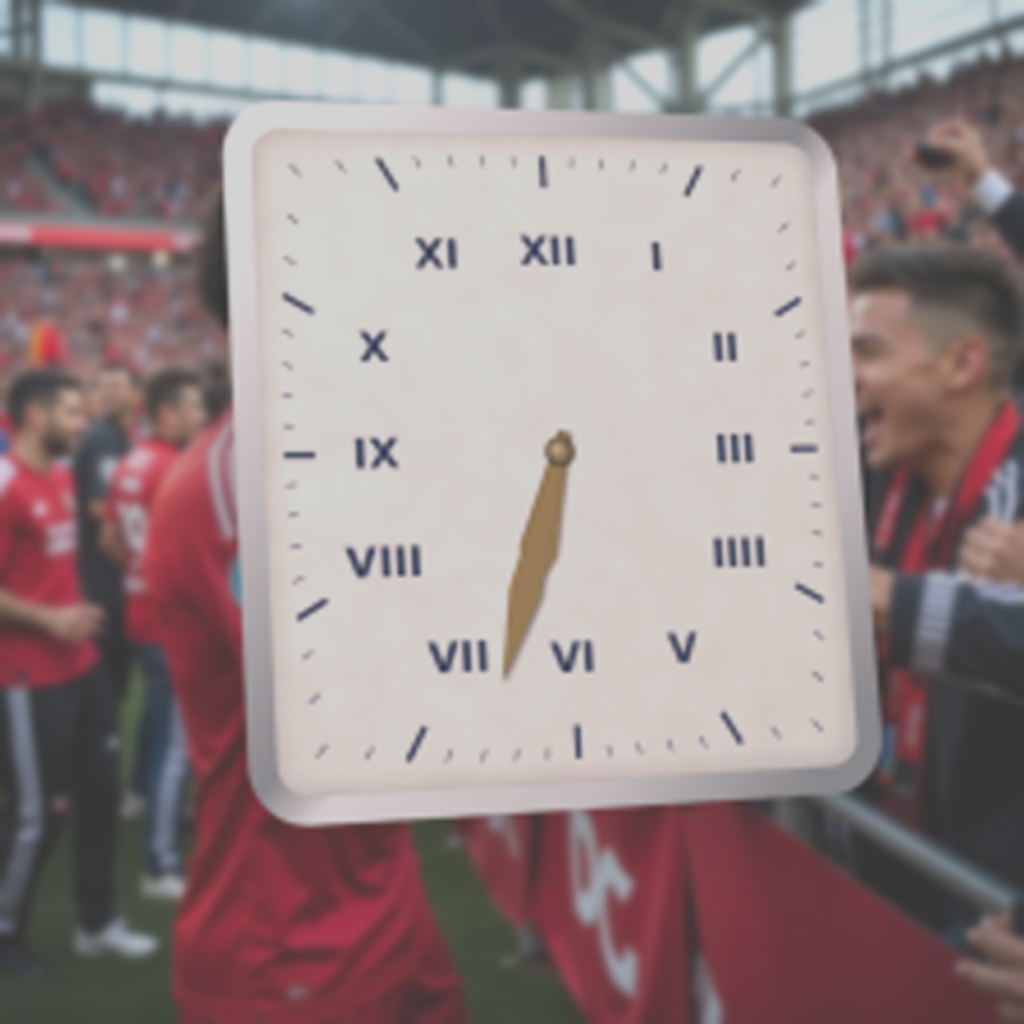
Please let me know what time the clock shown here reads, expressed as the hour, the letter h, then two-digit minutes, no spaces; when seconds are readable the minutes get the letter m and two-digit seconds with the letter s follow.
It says 6h33
